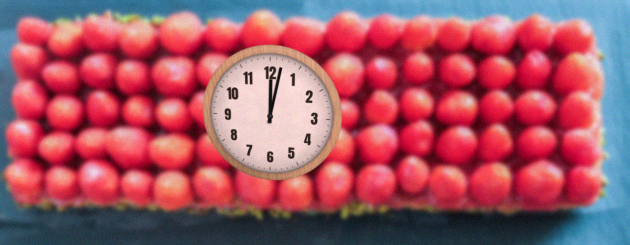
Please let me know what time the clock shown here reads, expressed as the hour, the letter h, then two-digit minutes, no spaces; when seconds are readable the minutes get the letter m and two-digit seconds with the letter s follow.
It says 12h02
